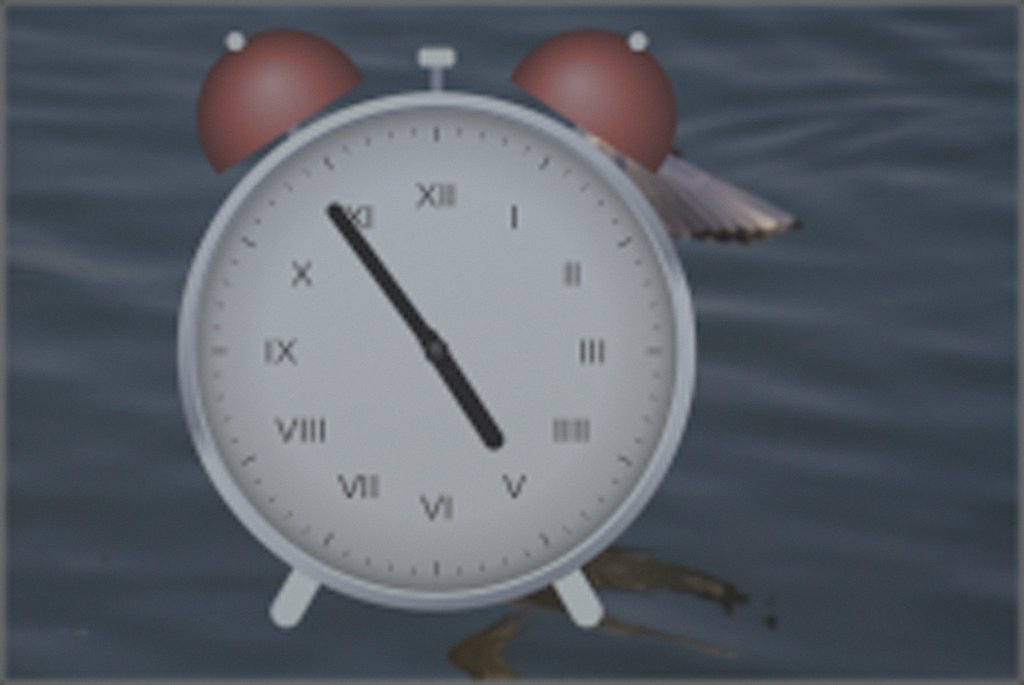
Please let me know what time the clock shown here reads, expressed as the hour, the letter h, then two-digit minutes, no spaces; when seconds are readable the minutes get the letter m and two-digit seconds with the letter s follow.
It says 4h54
